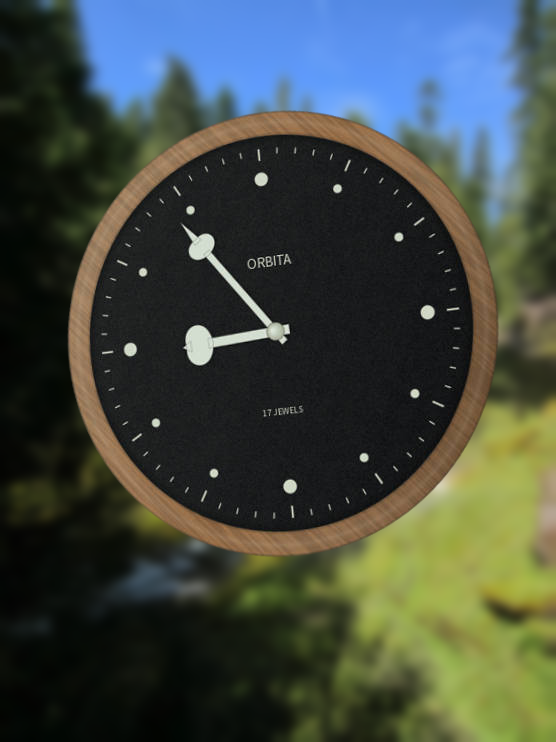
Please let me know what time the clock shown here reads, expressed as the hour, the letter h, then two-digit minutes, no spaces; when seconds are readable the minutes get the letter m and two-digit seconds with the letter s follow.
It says 8h54
